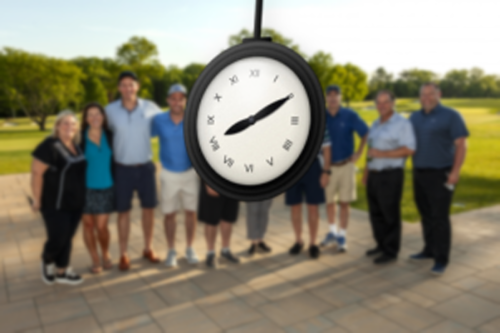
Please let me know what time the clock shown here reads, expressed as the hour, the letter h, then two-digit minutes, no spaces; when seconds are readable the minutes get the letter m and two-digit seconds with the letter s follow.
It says 8h10
